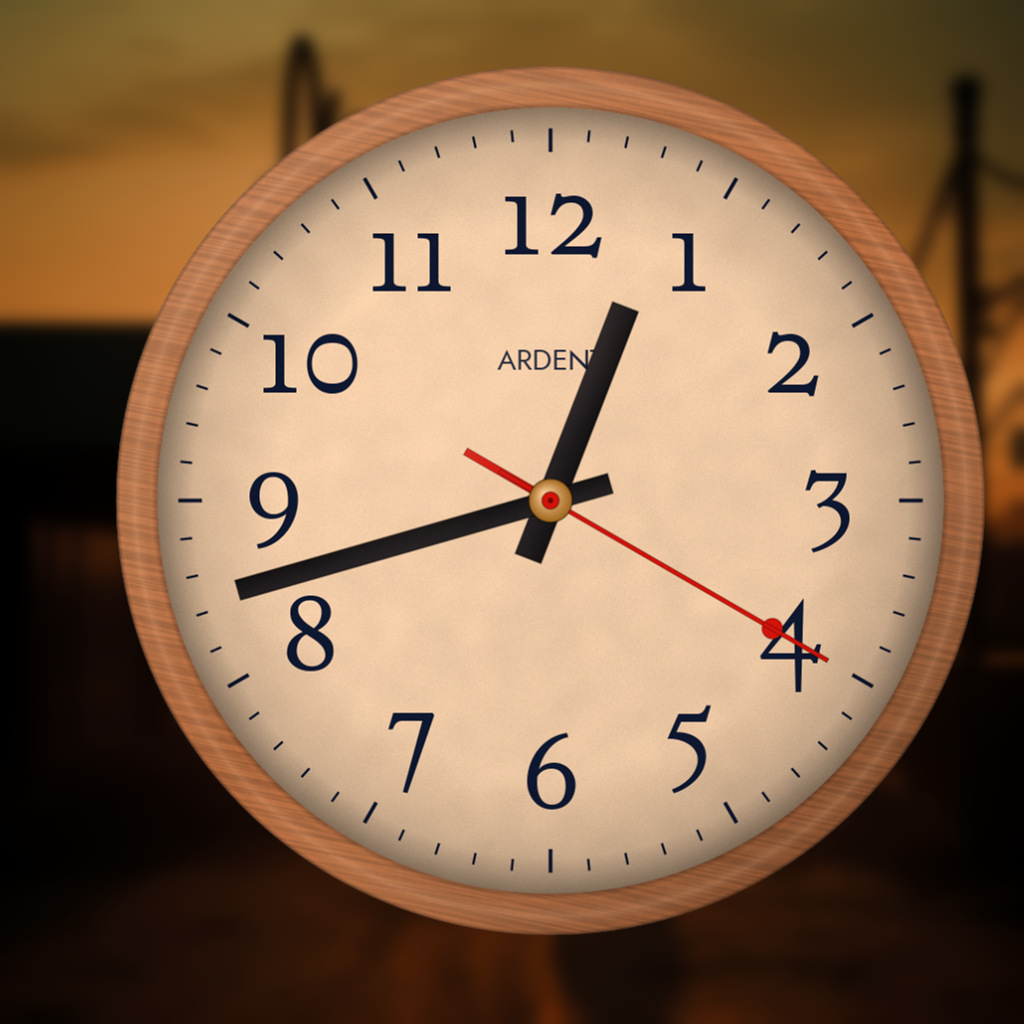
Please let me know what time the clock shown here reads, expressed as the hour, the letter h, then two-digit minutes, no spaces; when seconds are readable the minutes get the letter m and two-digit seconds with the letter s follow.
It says 12h42m20s
